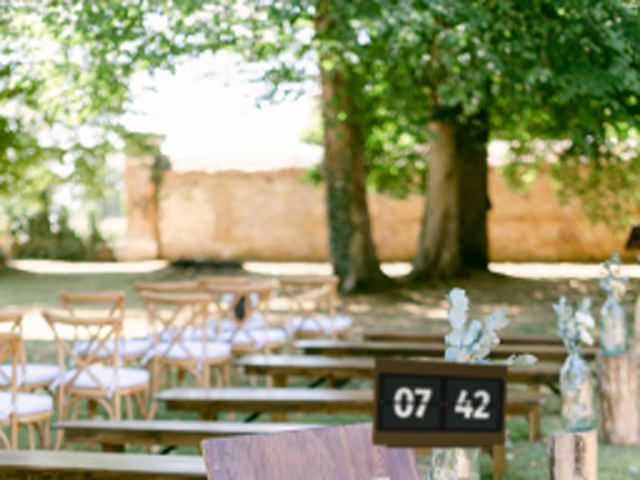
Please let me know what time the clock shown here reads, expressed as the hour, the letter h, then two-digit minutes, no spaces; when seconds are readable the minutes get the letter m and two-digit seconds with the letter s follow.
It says 7h42
